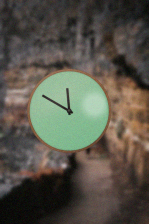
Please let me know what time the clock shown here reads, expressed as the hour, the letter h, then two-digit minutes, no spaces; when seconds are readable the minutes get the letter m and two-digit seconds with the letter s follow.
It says 11h50
